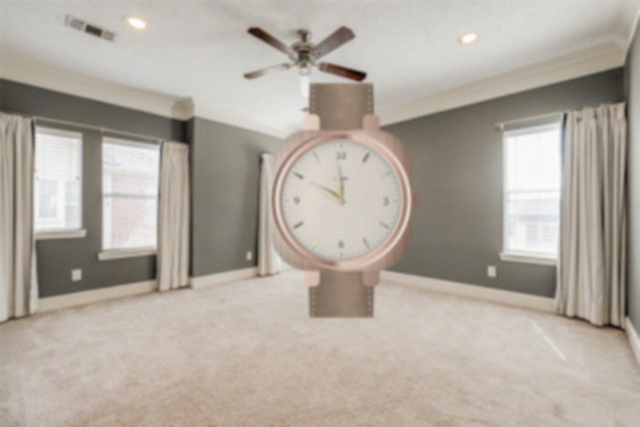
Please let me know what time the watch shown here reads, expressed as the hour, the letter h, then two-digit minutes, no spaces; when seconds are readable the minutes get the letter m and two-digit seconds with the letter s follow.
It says 9h59
